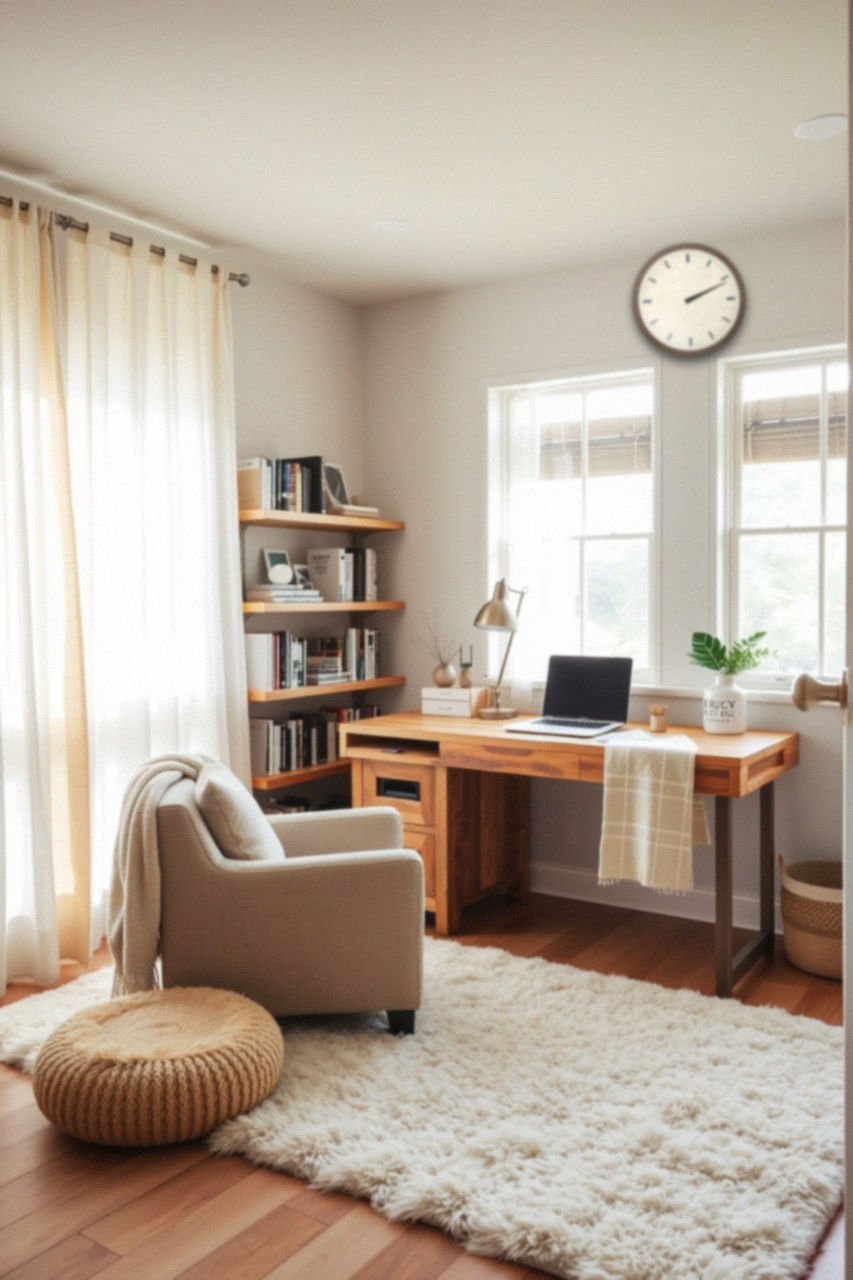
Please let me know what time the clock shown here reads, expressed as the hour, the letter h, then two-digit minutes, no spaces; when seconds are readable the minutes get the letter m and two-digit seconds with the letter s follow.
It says 2h11
